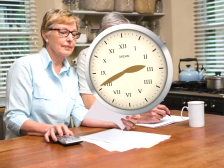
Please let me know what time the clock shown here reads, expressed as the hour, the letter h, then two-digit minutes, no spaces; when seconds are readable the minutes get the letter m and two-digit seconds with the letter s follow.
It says 2h41
